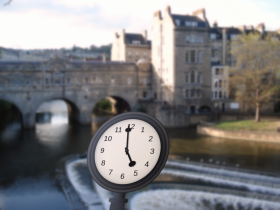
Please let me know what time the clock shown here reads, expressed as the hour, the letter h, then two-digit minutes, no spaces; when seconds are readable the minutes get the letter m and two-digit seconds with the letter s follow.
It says 4h59
